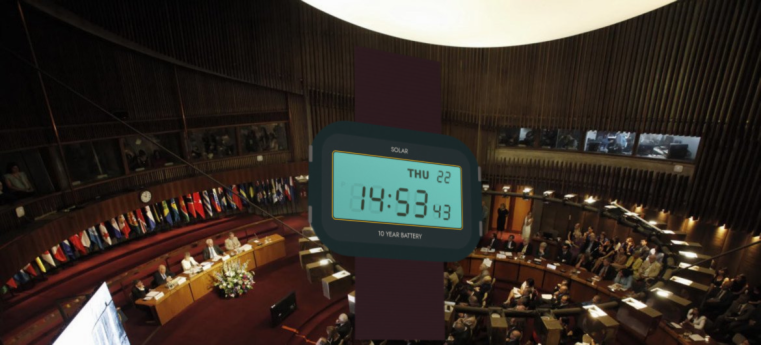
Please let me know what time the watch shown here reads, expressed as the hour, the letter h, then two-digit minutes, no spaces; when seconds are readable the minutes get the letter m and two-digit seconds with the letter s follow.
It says 14h53m43s
